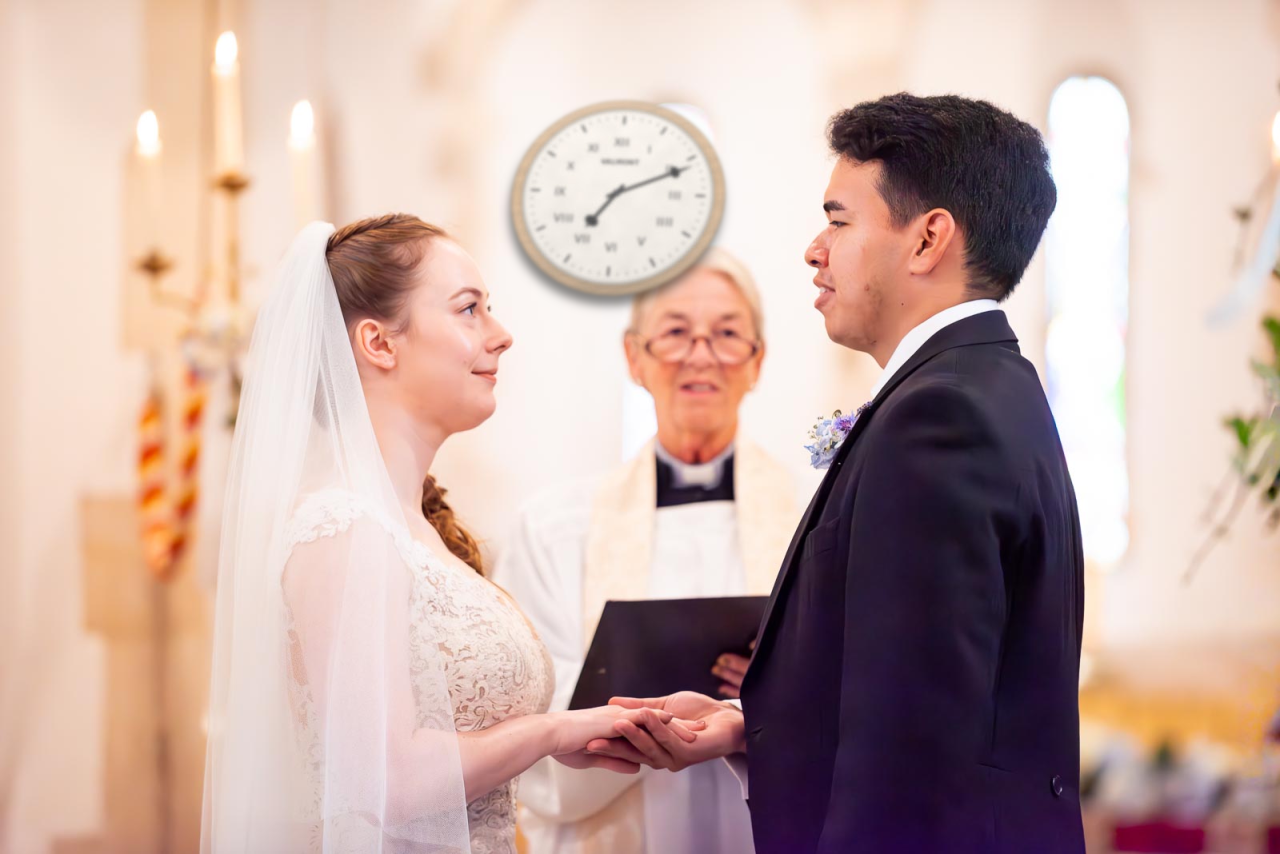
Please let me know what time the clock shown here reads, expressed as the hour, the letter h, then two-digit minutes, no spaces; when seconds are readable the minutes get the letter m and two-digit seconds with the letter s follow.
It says 7h11
